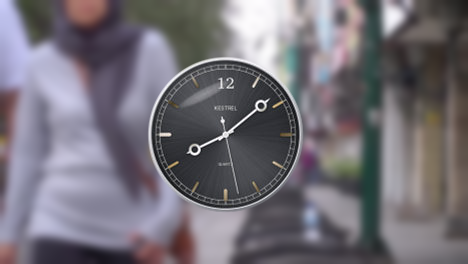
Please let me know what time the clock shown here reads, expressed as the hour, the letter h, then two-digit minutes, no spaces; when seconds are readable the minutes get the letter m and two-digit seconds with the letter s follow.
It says 8h08m28s
